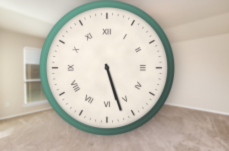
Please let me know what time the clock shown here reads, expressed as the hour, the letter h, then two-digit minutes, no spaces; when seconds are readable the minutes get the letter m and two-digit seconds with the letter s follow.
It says 5h27
